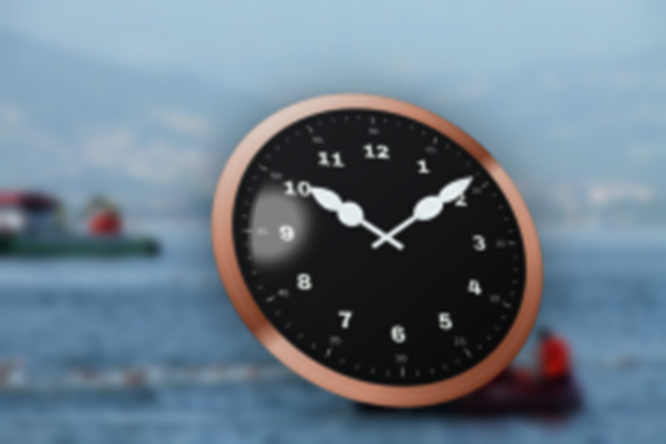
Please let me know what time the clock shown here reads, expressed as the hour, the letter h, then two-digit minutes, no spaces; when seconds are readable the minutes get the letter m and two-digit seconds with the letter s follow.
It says 10h09
